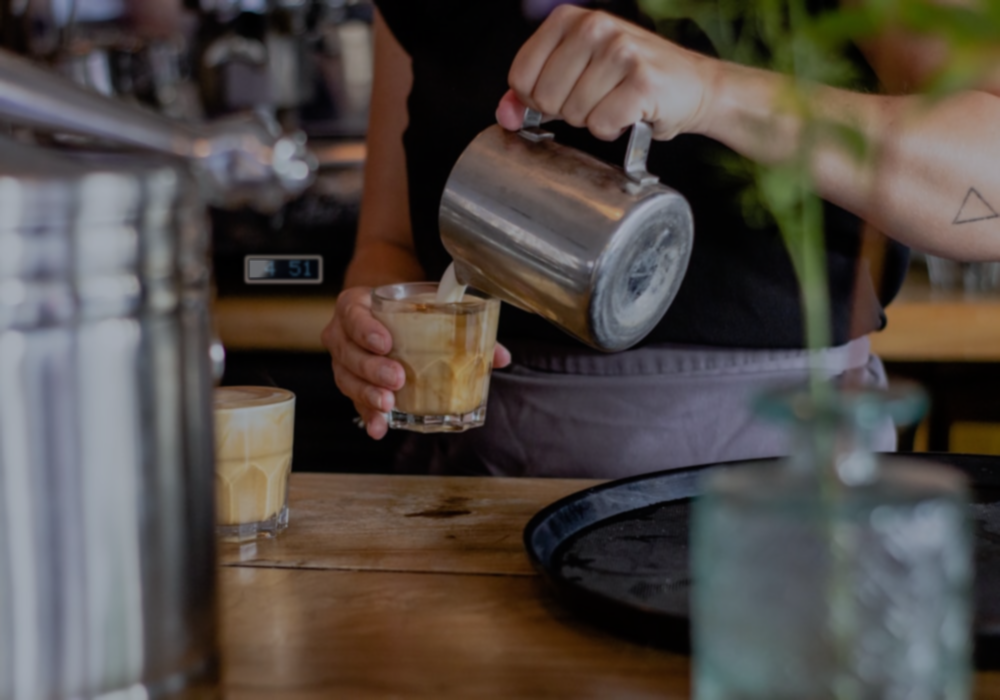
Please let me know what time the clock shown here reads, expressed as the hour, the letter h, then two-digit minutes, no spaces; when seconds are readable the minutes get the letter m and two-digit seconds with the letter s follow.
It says 4h51
